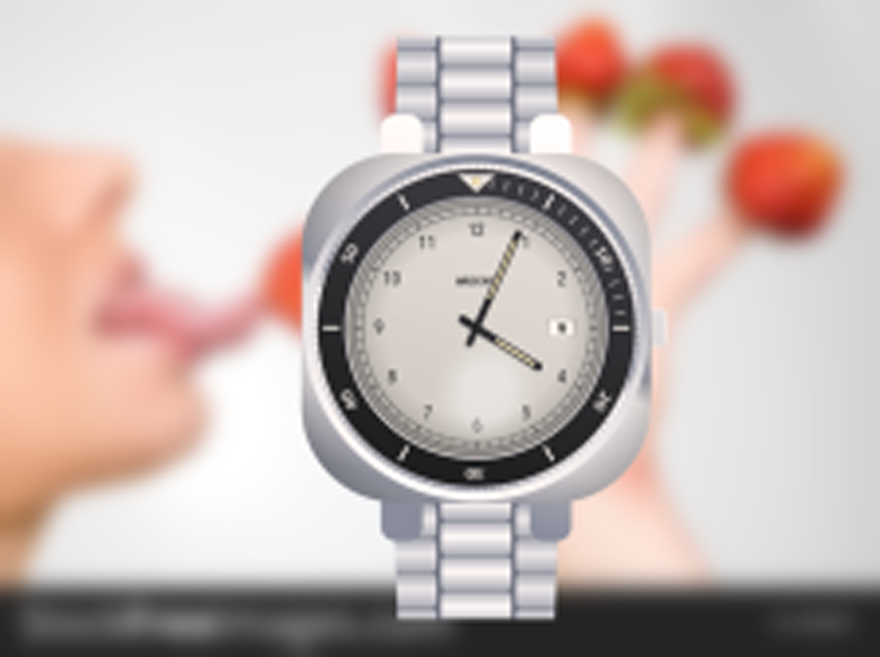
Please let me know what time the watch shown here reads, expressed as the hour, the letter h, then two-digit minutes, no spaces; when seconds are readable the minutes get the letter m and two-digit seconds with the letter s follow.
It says 4h04
